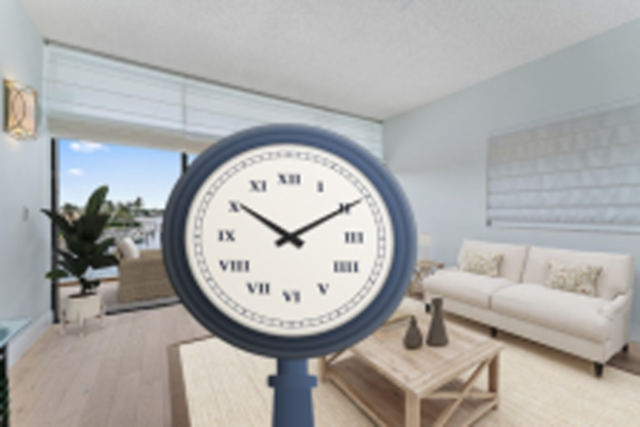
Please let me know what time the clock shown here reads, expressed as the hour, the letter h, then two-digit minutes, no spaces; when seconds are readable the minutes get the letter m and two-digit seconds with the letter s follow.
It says 10h10
